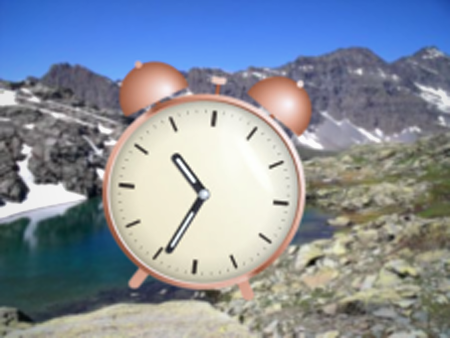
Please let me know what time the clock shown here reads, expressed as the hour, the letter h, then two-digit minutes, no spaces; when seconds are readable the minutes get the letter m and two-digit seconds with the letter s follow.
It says 10h34
